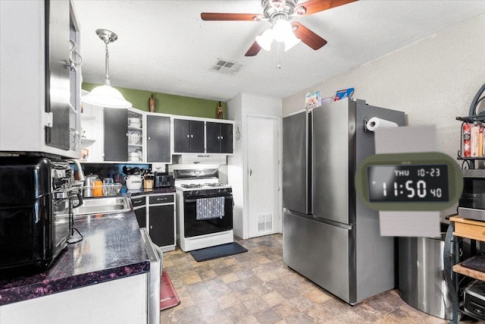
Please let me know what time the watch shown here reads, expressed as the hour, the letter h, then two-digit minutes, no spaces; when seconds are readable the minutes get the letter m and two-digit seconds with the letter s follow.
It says 11h50
